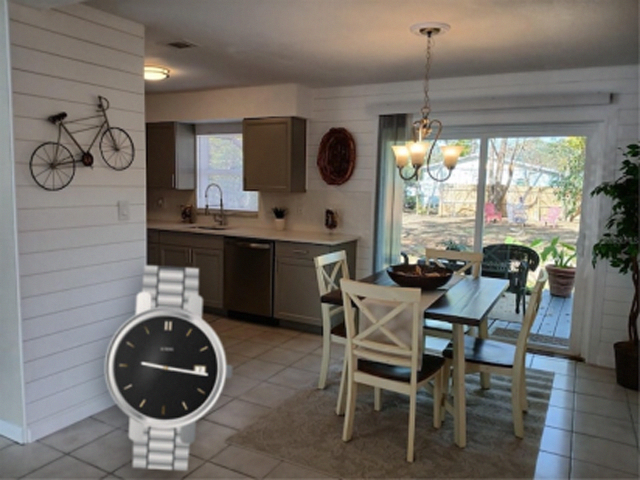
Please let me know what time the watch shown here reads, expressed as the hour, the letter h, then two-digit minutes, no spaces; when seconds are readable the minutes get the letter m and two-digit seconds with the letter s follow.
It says 9h16
